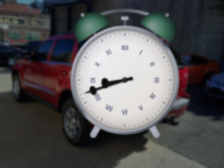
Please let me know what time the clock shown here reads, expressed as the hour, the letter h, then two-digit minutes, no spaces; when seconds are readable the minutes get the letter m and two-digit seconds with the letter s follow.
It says 8h42
